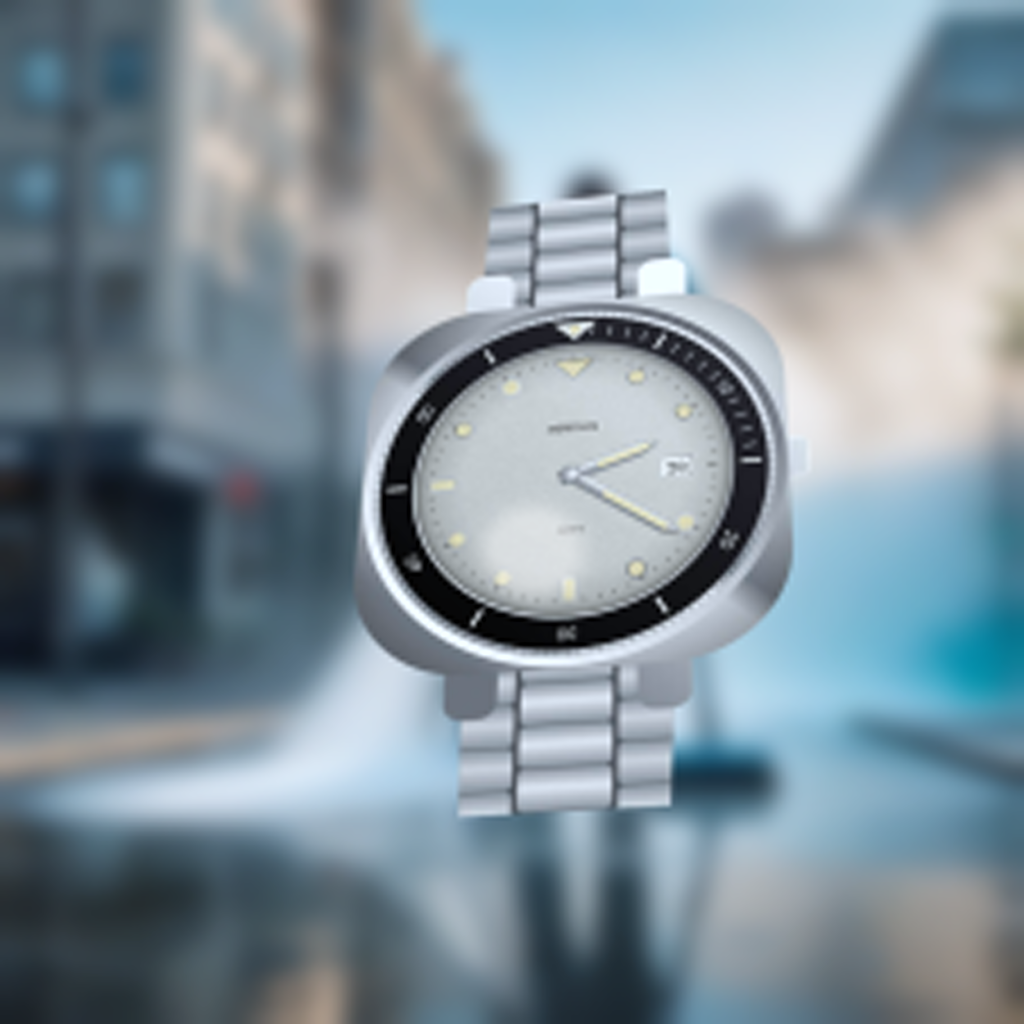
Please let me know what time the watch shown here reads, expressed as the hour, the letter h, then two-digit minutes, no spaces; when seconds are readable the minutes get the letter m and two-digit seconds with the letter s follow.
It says 2h21
